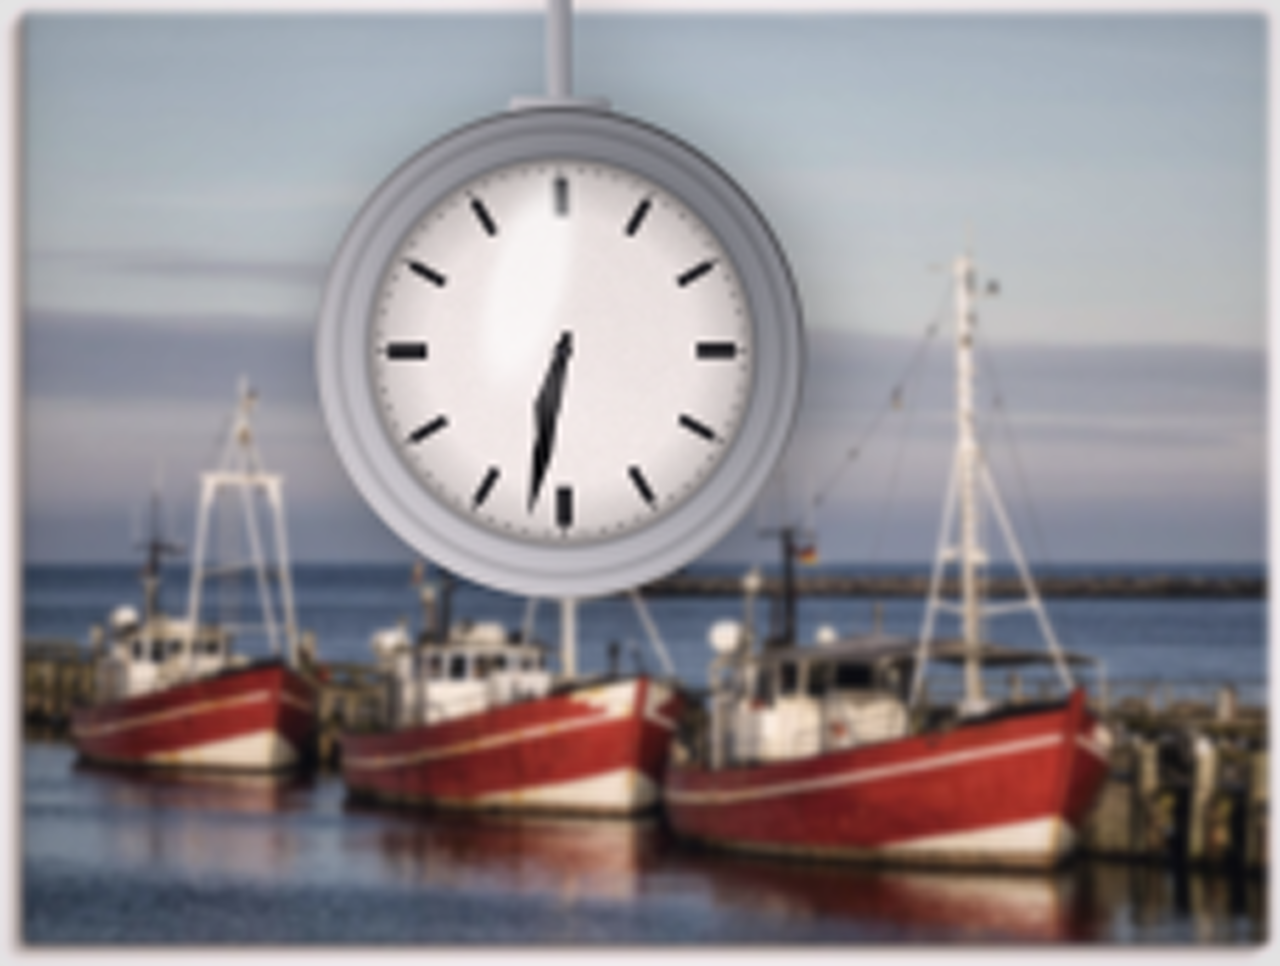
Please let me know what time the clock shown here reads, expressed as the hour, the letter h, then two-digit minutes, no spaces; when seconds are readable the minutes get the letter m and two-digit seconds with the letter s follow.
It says 6h32
